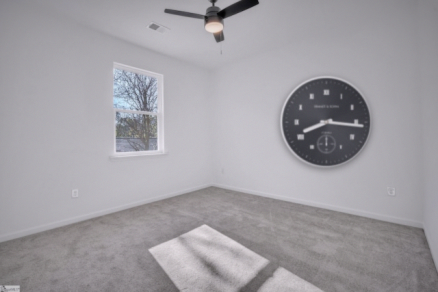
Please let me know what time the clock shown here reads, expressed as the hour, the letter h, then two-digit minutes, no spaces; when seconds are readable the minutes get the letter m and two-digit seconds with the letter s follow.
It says 8h16
